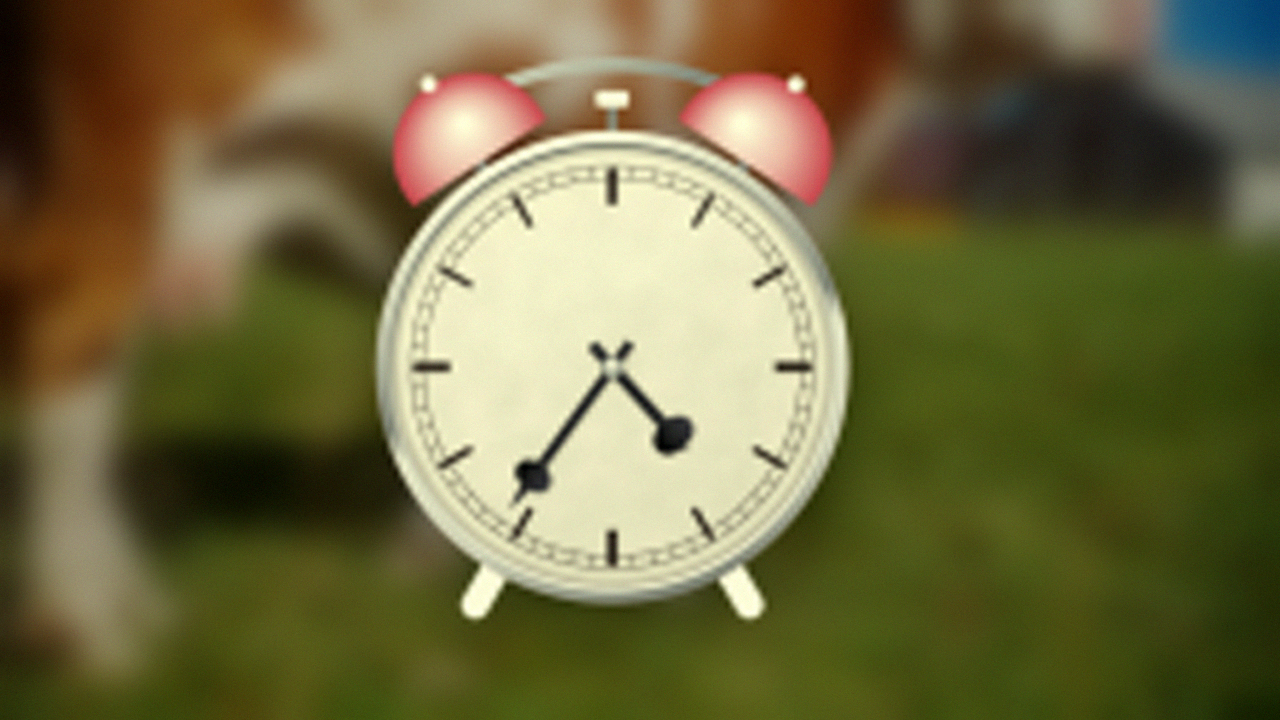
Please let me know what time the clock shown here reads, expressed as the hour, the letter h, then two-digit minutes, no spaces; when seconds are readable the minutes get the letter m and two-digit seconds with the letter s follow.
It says 4h36
